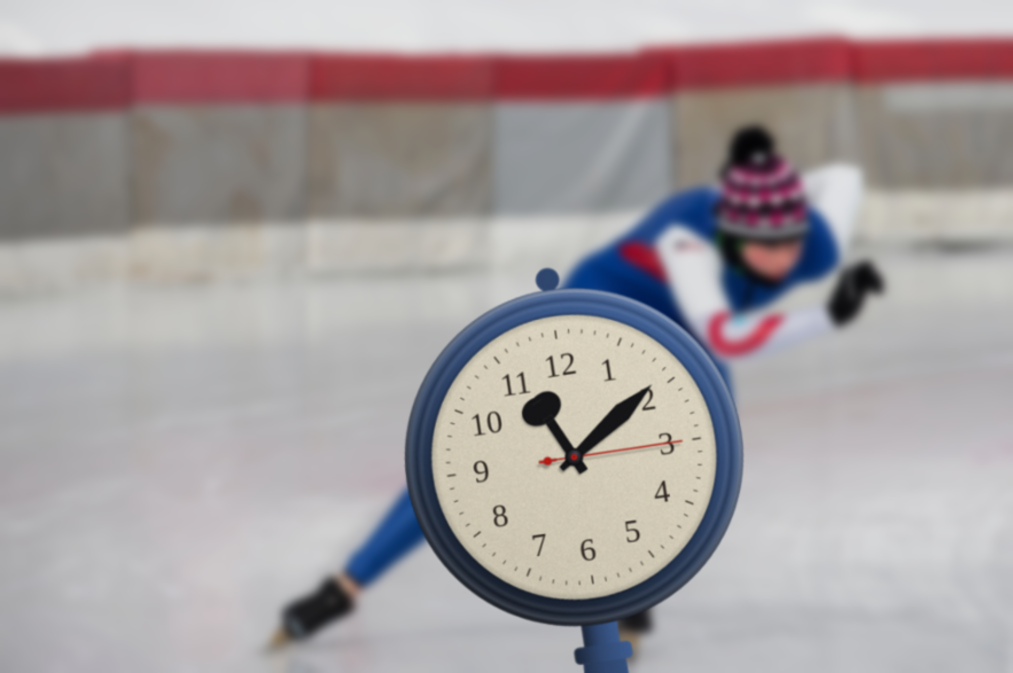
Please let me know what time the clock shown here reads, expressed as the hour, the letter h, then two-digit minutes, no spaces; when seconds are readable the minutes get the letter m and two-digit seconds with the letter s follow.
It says 11h09m15s
